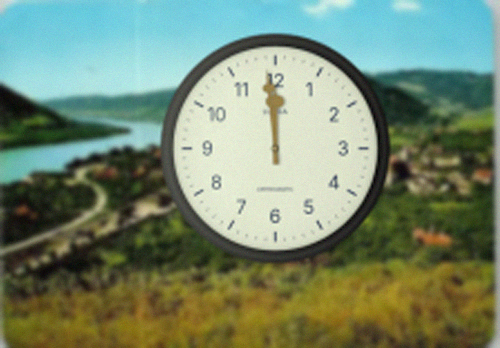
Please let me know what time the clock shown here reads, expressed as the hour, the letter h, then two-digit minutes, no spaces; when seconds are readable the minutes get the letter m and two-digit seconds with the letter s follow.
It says 11h59
